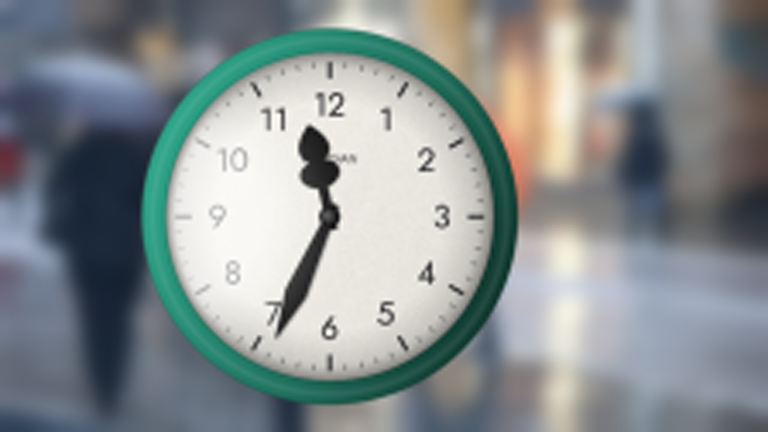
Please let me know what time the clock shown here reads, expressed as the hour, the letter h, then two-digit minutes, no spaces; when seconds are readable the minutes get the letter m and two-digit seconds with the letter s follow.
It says 11h34
